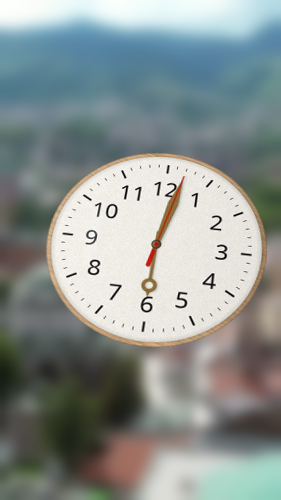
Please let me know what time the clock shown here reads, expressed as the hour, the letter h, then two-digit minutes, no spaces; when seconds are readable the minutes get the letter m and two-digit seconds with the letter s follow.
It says 6h02m02s
